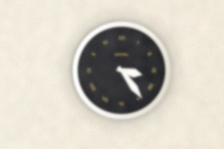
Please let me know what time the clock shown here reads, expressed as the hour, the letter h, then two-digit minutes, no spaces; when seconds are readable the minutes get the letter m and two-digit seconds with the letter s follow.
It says 3h24
